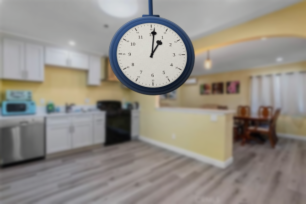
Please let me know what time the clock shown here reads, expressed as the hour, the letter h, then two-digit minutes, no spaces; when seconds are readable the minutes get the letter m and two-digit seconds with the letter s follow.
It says 1h01
